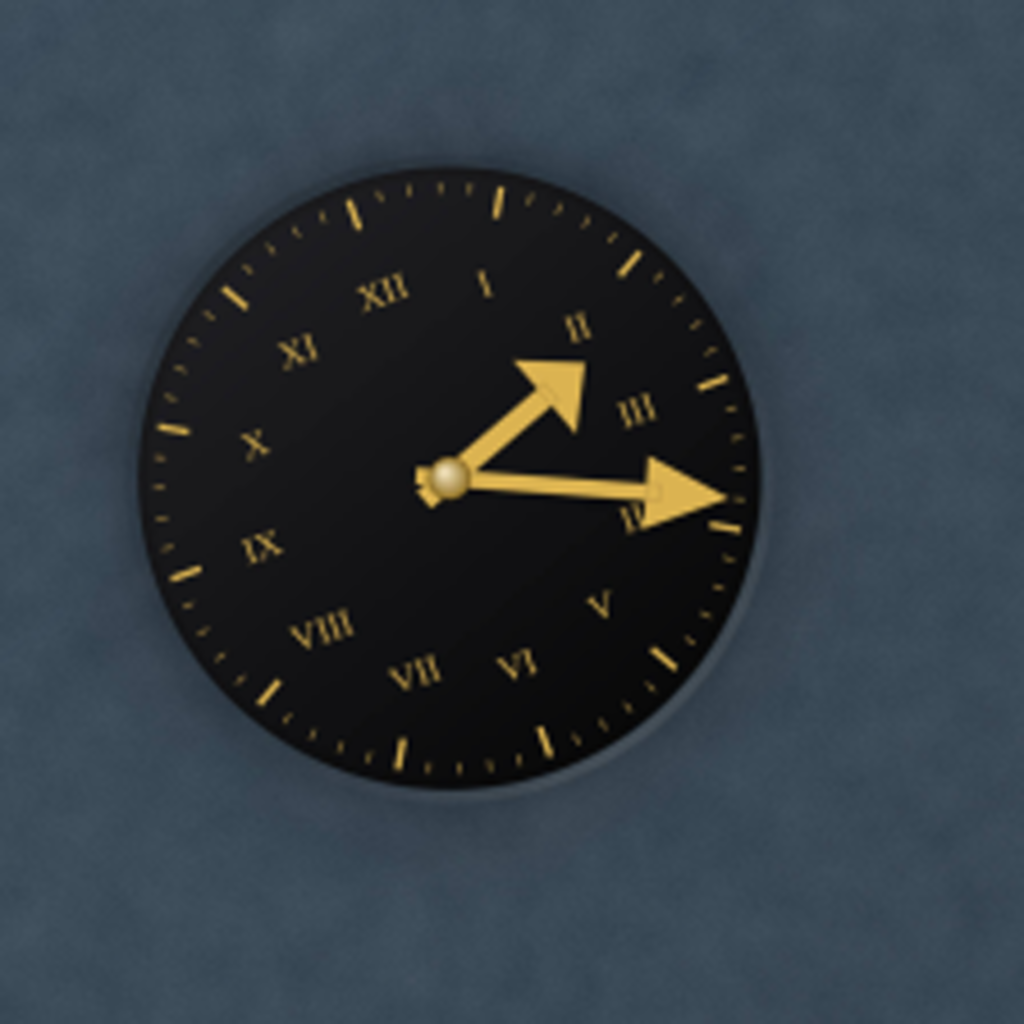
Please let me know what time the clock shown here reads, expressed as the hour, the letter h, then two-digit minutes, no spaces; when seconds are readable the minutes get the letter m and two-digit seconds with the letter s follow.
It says 2h19
